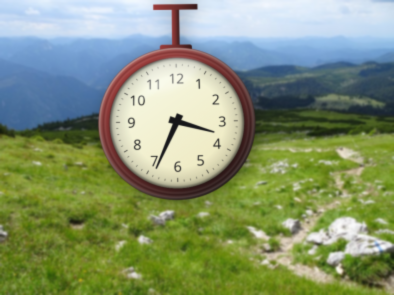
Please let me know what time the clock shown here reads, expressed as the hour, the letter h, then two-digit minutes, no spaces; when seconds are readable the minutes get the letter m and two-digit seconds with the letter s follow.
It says 3h34
